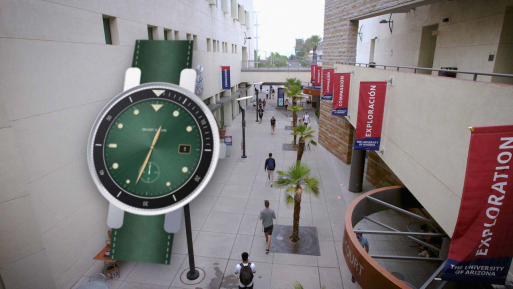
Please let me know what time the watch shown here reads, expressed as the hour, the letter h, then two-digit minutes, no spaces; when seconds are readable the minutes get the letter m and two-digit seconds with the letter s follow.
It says 12h33
